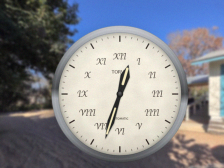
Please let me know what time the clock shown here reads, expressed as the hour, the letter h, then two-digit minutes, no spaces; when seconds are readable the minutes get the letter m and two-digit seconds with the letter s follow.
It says 12h33
